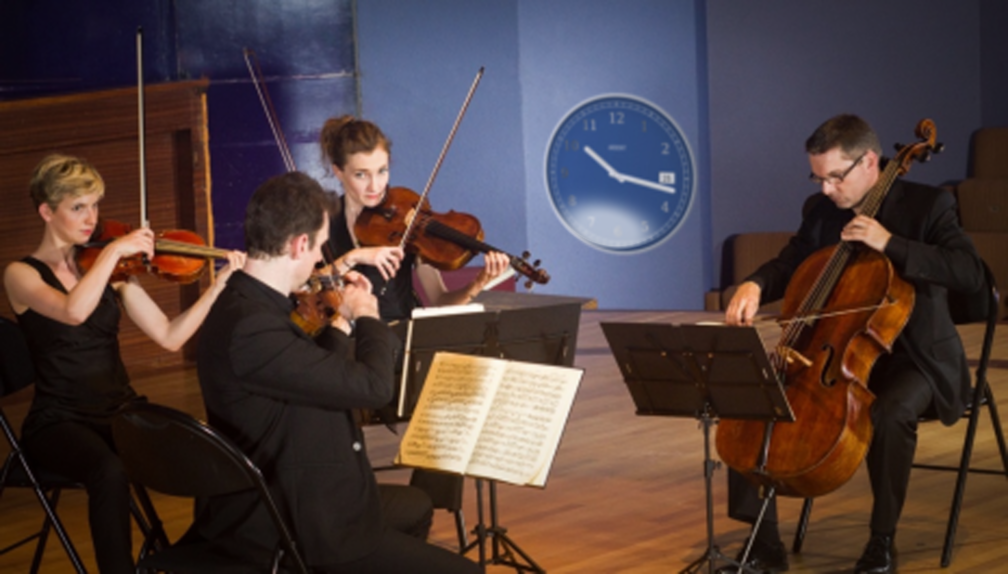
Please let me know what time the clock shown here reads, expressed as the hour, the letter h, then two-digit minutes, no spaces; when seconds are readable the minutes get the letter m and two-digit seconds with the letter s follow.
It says 10h17
